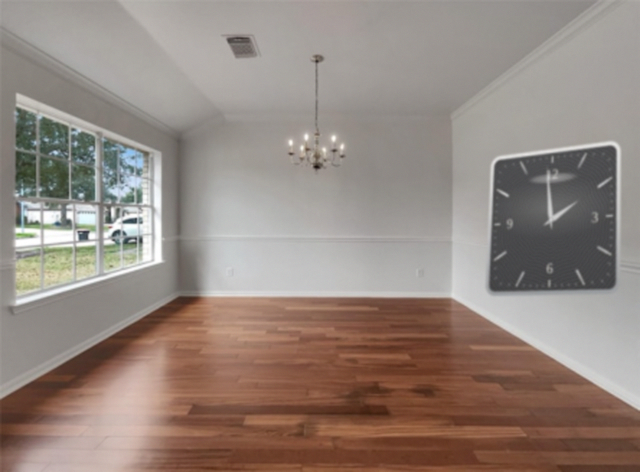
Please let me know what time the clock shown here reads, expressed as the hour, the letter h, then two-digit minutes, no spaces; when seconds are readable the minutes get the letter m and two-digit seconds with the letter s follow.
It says 1h59
